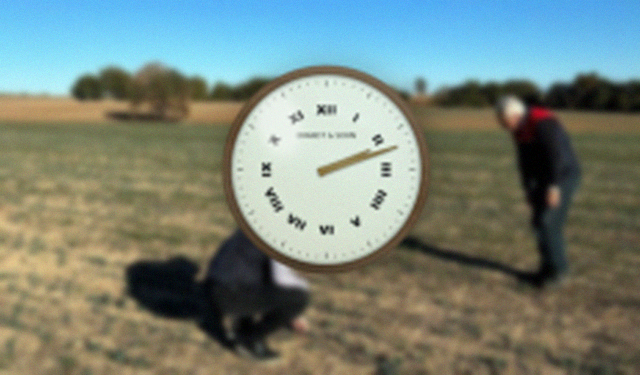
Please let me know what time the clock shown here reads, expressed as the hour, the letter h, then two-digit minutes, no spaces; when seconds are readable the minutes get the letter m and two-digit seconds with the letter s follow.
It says 2h12
